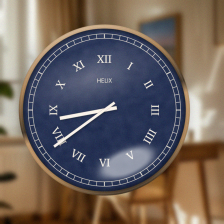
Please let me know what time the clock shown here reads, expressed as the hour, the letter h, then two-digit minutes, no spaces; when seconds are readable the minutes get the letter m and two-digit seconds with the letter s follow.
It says 8h39
